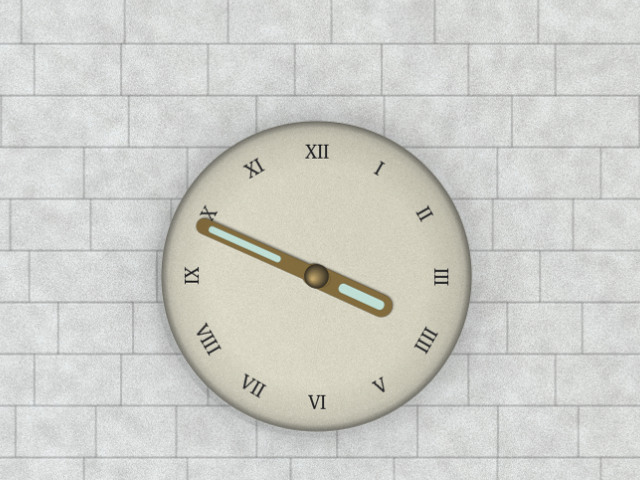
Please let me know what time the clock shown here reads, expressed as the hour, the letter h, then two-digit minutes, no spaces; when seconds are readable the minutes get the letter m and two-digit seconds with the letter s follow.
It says 3h49
